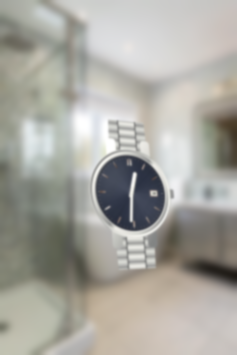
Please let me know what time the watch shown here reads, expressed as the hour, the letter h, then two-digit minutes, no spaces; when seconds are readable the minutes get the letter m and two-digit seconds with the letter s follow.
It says 12h31
